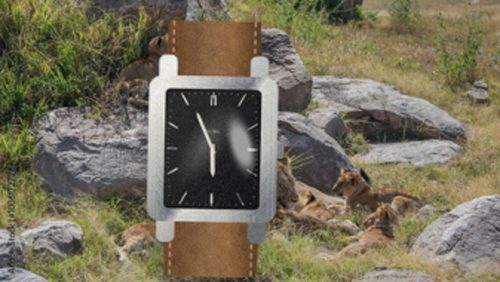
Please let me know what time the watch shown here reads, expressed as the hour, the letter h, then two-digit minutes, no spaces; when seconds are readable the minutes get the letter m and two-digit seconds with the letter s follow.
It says 5h56
